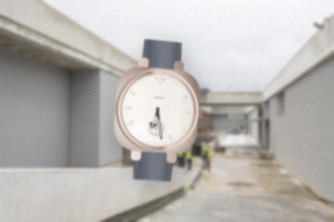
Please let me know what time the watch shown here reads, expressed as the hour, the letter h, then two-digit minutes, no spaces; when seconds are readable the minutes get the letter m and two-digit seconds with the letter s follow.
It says 6h28
